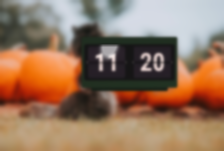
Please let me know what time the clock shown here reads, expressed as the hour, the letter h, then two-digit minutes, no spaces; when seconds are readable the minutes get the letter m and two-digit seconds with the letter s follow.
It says 11h20
